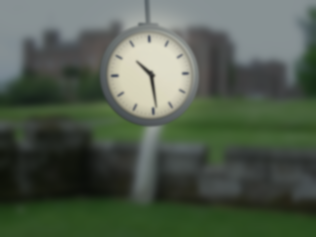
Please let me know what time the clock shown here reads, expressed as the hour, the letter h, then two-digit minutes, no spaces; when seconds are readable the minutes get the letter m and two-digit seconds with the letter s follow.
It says 10h29
